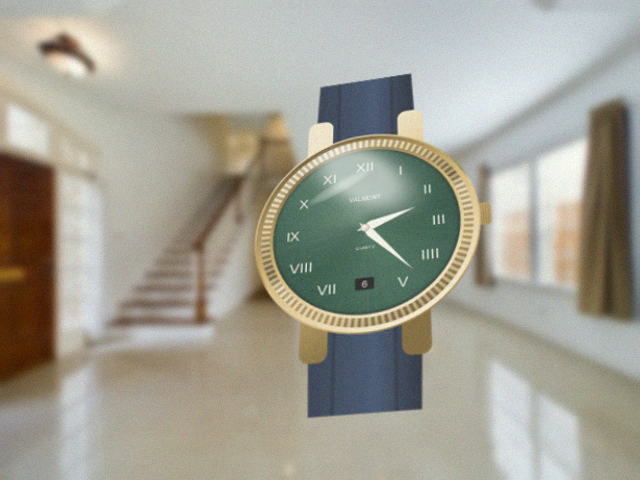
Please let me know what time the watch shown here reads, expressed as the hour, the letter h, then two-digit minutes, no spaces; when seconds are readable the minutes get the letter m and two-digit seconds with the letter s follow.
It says 2h23
